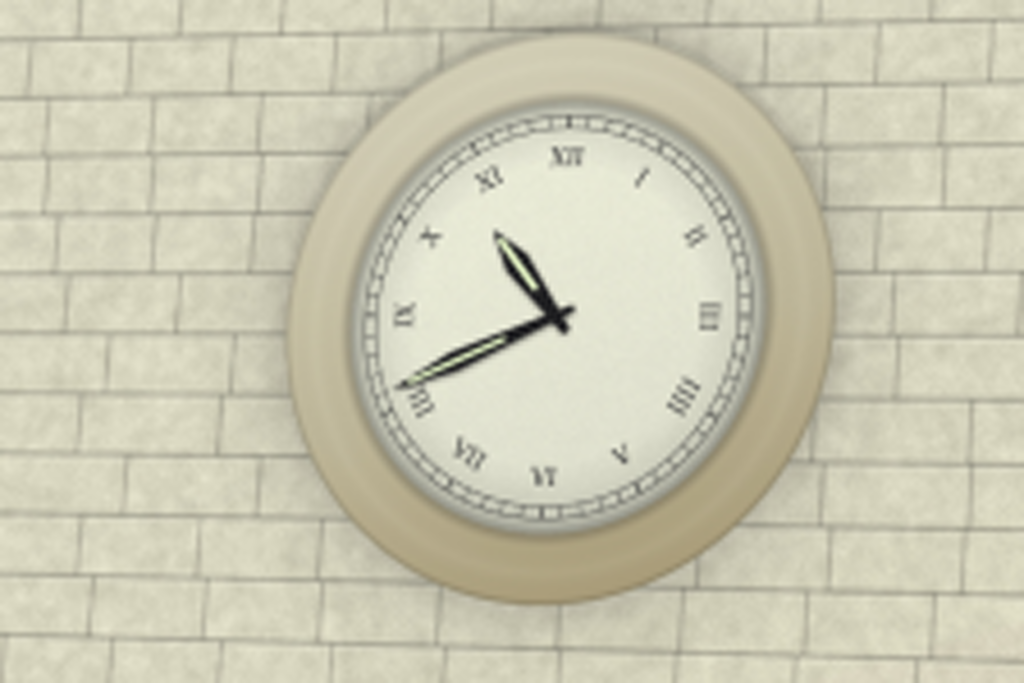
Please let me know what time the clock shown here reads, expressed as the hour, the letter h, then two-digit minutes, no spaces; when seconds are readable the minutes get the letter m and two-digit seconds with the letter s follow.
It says 10h41
